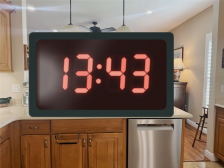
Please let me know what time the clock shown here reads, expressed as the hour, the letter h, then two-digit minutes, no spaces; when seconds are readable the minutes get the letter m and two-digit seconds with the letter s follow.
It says 13h43
